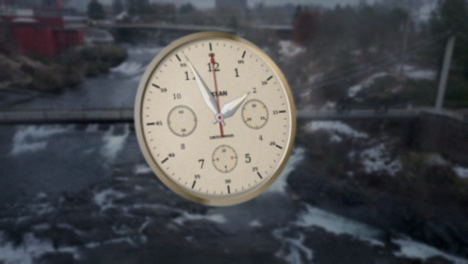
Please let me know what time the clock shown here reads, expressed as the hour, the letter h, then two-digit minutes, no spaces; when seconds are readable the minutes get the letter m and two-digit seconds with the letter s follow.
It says 1h56
